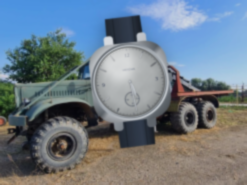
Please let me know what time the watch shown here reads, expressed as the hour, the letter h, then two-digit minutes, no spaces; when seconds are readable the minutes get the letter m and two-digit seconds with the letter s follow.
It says 5h29
